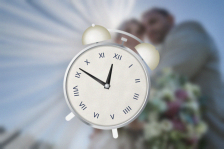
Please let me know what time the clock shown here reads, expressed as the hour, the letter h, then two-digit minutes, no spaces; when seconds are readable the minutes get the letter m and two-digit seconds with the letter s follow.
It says 11h47
